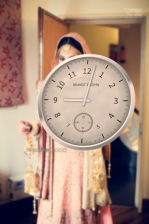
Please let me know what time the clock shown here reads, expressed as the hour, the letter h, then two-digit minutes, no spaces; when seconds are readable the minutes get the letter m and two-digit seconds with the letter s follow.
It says 9h02
